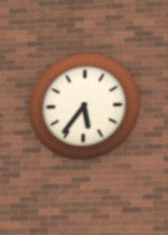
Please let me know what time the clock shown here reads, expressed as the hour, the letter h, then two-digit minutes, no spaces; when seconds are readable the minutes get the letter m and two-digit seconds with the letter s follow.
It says 5h36
